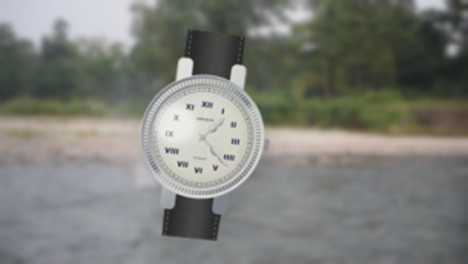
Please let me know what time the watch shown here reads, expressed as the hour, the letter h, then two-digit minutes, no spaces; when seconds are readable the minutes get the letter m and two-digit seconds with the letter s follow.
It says 1h22
